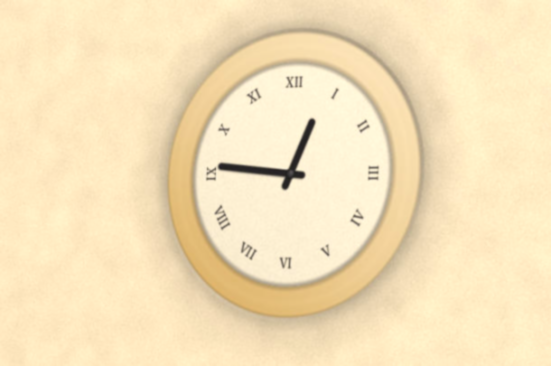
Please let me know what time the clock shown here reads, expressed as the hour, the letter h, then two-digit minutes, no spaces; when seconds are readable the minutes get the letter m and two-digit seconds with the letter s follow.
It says 12h46
